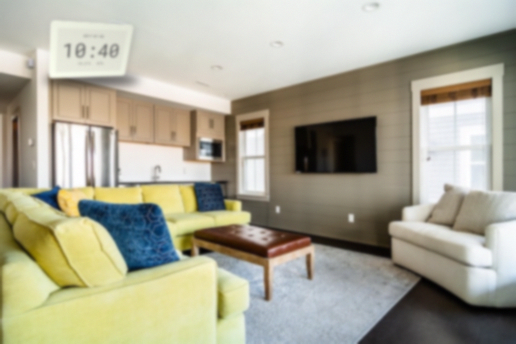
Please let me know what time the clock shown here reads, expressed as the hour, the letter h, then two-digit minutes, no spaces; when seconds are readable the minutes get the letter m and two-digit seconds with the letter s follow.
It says 10h40
